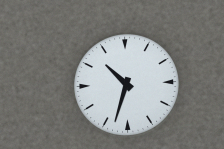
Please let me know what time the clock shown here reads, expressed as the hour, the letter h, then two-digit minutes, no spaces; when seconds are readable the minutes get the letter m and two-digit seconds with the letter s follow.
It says 10h33
